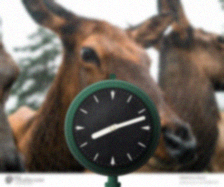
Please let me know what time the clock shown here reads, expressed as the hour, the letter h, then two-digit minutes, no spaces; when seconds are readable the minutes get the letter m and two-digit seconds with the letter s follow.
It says 8h12
